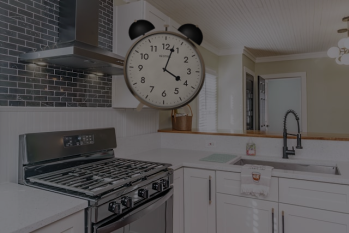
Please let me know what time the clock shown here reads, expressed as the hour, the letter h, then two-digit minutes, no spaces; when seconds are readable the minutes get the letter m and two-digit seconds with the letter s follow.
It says 4h03
